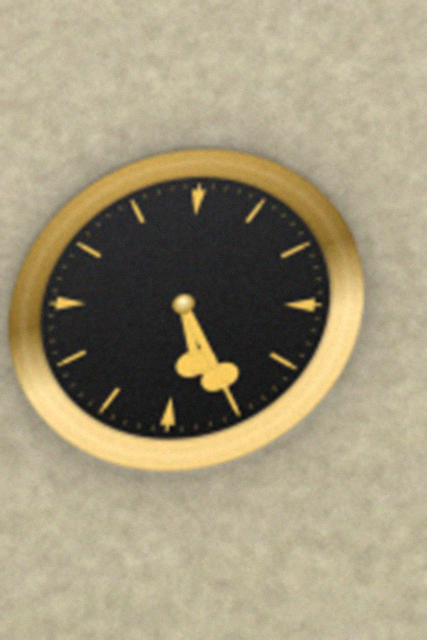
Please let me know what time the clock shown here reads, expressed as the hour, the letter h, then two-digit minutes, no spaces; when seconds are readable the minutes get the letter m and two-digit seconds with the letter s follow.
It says 5h25
